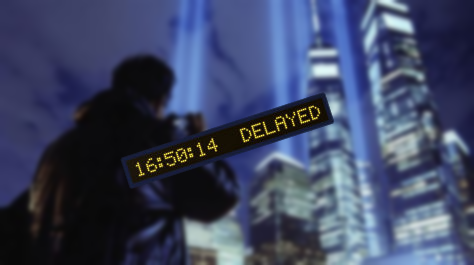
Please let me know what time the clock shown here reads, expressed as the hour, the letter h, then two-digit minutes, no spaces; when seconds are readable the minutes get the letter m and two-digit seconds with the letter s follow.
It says 16h50m14s
